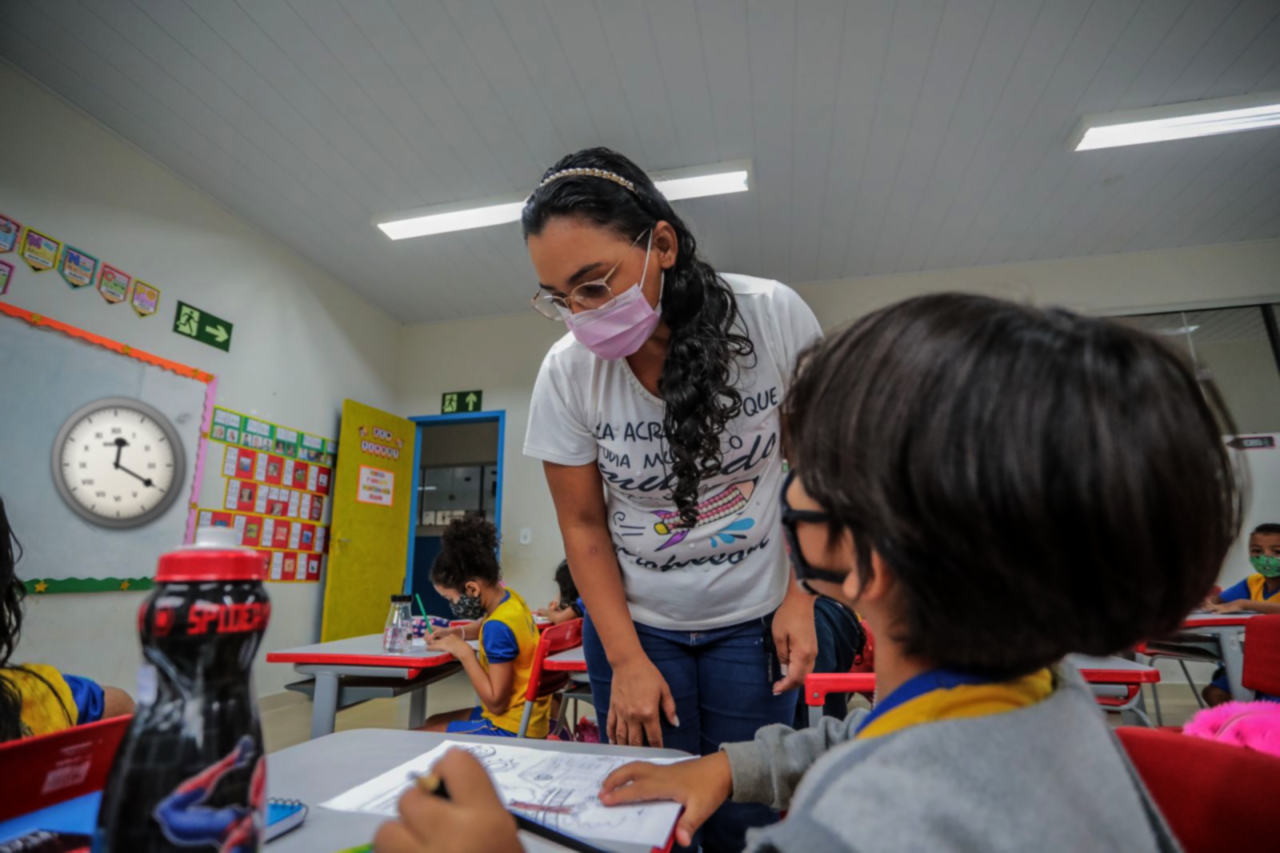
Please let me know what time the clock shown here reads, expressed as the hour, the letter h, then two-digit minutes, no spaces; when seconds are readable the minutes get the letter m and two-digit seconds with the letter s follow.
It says 12h20
